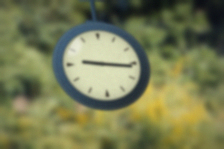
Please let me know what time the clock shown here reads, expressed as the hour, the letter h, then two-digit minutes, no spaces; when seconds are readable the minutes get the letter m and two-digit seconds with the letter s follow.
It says 9h16
